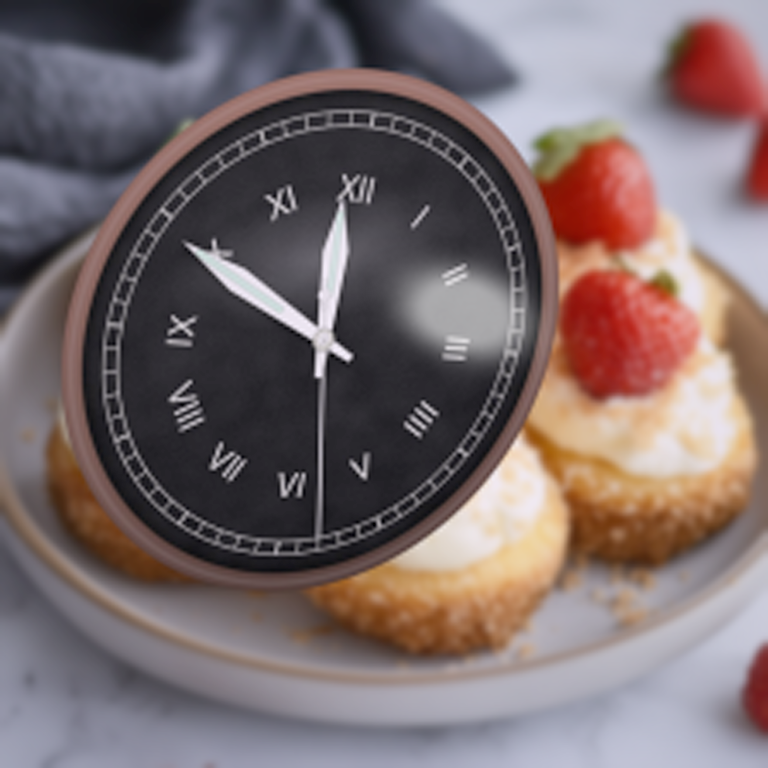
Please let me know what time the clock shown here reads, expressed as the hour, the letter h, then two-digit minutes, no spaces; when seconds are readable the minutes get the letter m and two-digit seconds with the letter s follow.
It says 11h49m28s
